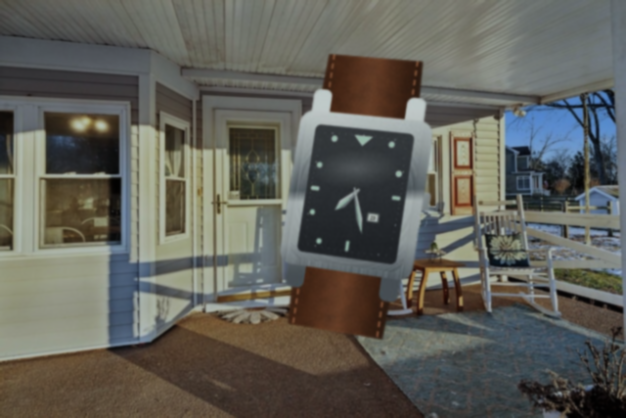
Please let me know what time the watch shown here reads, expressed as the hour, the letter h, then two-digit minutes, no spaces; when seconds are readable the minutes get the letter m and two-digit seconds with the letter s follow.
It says 7h27
